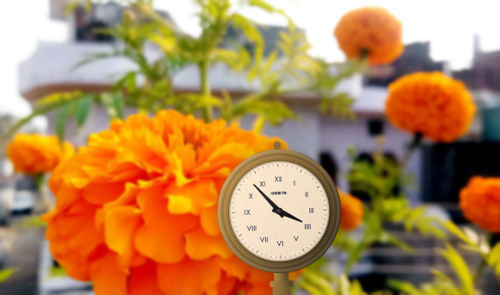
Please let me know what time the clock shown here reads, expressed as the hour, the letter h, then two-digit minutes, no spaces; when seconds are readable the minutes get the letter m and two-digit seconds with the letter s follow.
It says 3h53
